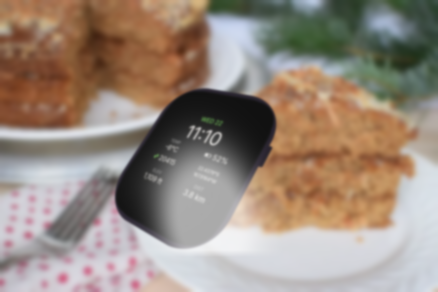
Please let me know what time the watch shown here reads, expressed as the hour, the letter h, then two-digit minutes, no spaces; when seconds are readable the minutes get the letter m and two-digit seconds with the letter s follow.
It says 11h10
